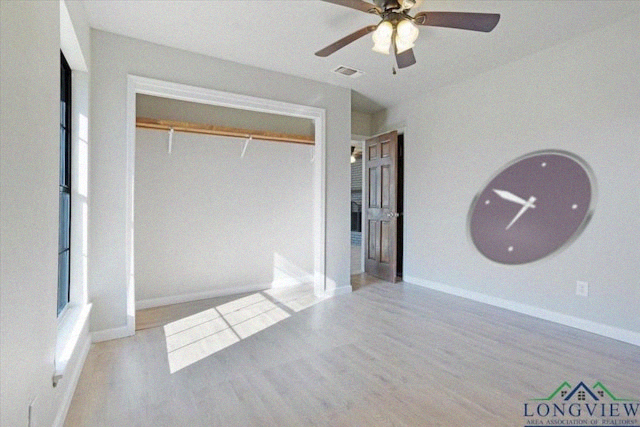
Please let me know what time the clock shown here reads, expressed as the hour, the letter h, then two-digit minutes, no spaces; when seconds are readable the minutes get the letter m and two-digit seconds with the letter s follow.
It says 6h48
